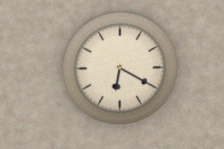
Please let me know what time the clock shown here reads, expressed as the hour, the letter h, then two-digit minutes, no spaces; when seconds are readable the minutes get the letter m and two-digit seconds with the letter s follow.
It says 6h20
